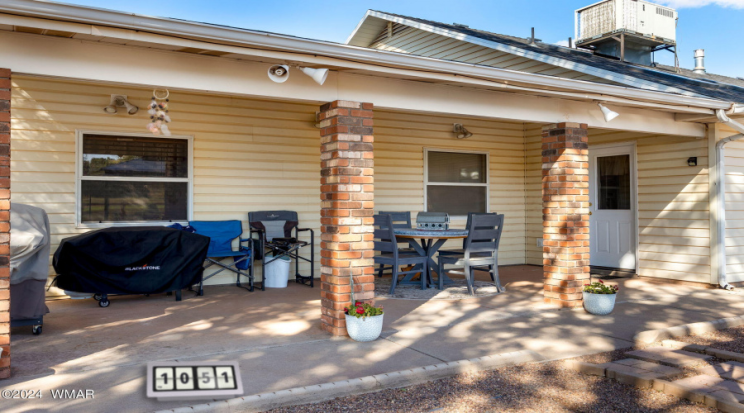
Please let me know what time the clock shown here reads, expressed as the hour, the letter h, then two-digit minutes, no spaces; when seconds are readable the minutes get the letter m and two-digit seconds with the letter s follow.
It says 10h51
